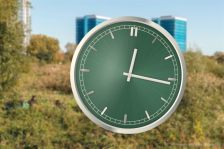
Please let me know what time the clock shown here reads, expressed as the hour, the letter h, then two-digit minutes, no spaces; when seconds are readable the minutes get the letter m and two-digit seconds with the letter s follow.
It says 12h16
